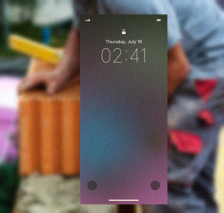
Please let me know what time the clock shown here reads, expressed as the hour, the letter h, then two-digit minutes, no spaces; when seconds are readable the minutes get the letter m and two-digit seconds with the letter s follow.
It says 2h41
